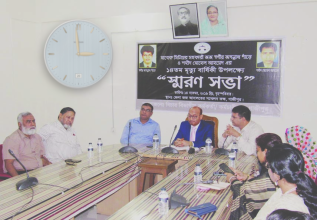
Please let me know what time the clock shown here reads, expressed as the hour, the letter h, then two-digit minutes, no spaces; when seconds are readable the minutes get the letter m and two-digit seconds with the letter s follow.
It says 2h59
